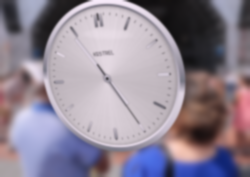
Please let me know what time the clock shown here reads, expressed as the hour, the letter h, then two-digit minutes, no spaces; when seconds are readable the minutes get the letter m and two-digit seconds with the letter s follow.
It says 4h54m25s
